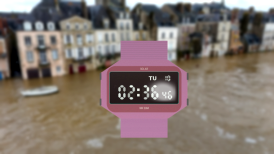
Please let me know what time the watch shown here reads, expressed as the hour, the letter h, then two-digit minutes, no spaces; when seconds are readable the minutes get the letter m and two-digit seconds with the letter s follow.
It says 2h36m46s
